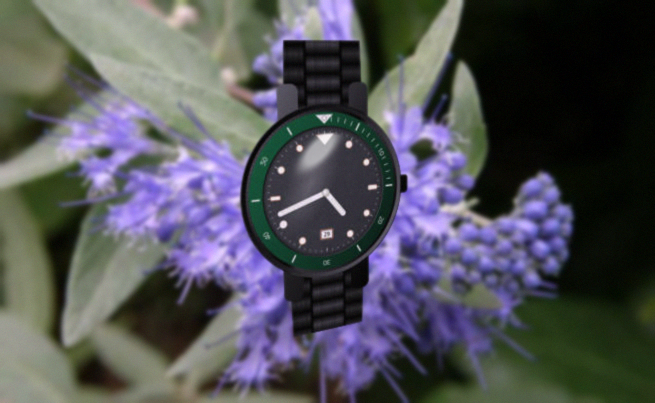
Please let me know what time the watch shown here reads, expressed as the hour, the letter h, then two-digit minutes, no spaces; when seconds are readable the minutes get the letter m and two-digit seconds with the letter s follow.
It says 4h42
